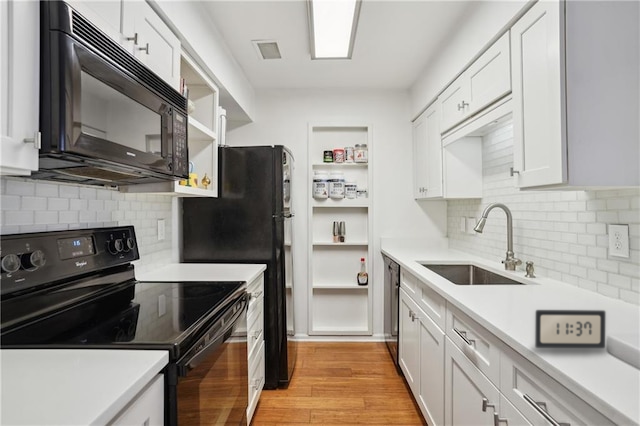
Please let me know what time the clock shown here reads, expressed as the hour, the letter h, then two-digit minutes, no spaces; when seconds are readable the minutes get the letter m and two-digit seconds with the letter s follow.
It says 11h37
